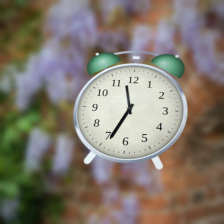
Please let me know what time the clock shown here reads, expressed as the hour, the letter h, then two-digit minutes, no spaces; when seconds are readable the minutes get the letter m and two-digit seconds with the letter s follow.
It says 11h34
